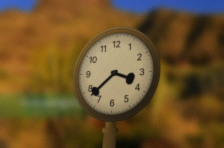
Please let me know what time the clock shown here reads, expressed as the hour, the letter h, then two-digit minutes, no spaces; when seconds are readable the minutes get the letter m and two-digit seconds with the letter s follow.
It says 3h38
